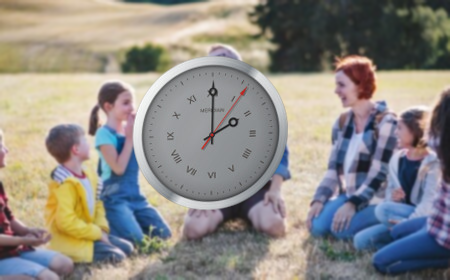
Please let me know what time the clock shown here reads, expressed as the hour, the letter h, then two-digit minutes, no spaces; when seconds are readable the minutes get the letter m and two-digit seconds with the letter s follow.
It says 2h00m06s
